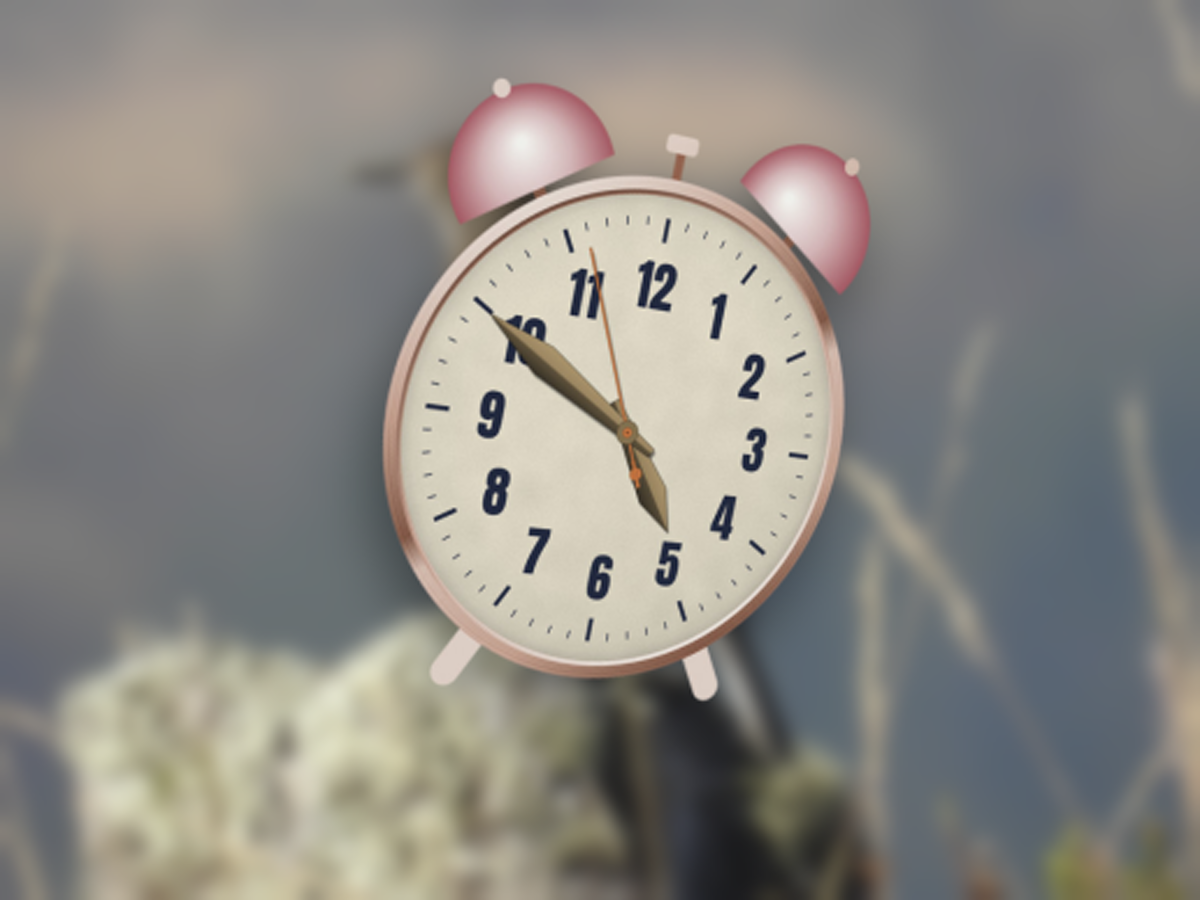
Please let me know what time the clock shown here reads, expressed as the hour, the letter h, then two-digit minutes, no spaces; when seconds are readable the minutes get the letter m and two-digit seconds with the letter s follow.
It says 4h49m56s
